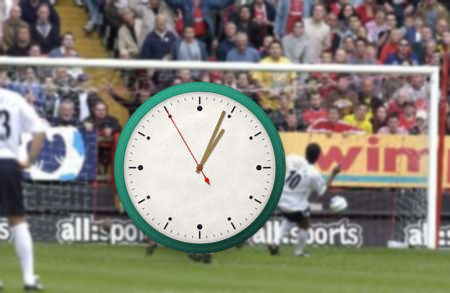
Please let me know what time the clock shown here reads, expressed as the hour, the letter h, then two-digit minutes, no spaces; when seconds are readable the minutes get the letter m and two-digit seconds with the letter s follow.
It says 1h03m55s
